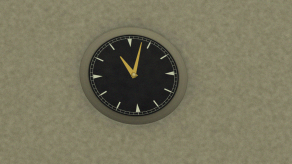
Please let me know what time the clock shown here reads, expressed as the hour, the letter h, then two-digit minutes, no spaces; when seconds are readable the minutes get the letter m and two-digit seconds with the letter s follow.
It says 11h03
